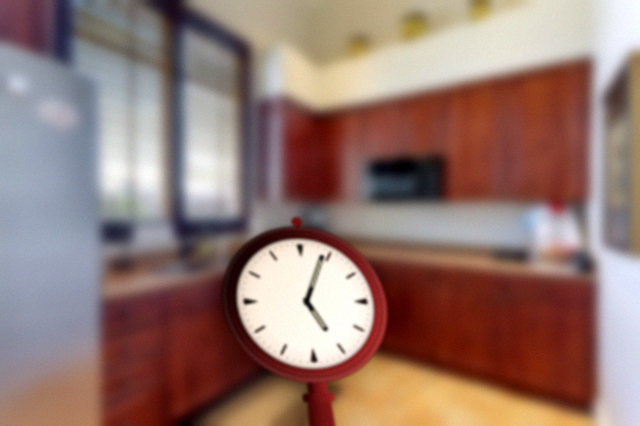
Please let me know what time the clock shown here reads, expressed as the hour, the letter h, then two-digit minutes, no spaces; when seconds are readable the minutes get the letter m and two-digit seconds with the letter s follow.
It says 5h04
